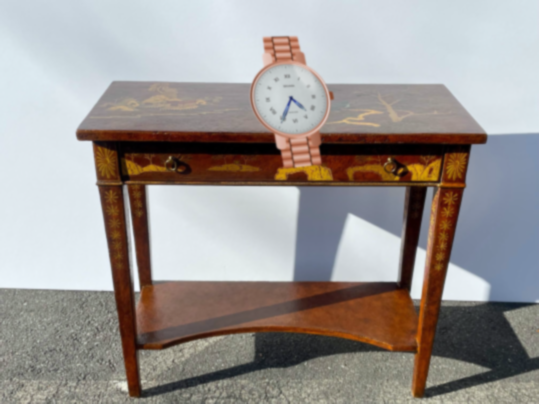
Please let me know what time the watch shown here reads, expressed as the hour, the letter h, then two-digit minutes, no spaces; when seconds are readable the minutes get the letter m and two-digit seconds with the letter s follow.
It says 4h35
